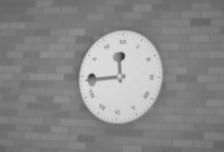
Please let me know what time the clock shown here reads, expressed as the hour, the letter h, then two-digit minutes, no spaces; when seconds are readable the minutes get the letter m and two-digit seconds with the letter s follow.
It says 11h44
